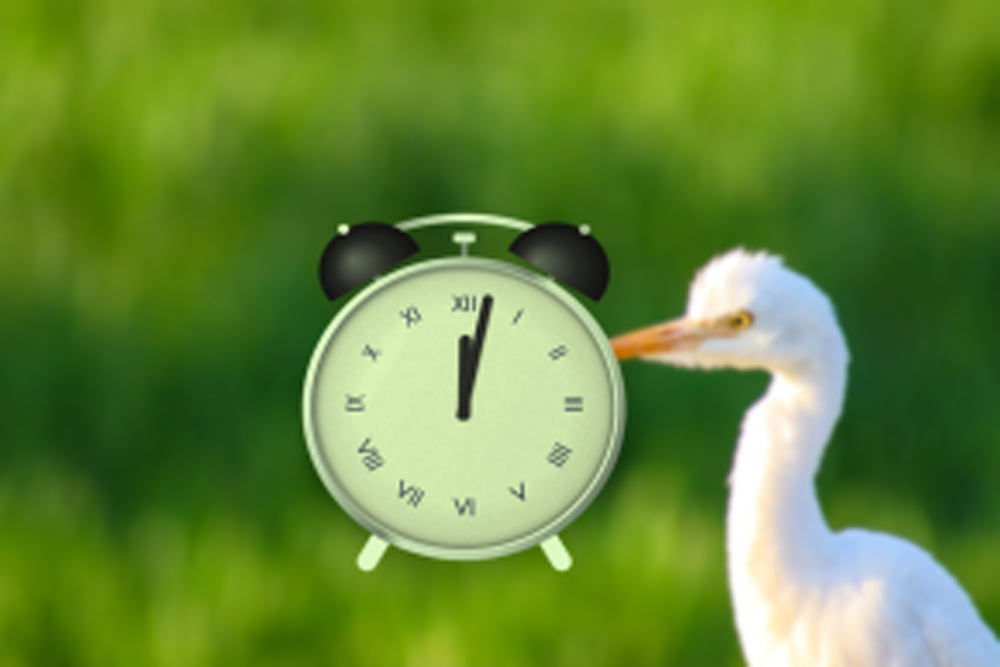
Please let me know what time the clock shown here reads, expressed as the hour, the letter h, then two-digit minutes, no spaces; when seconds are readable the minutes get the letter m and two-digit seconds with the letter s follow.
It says 12h02
